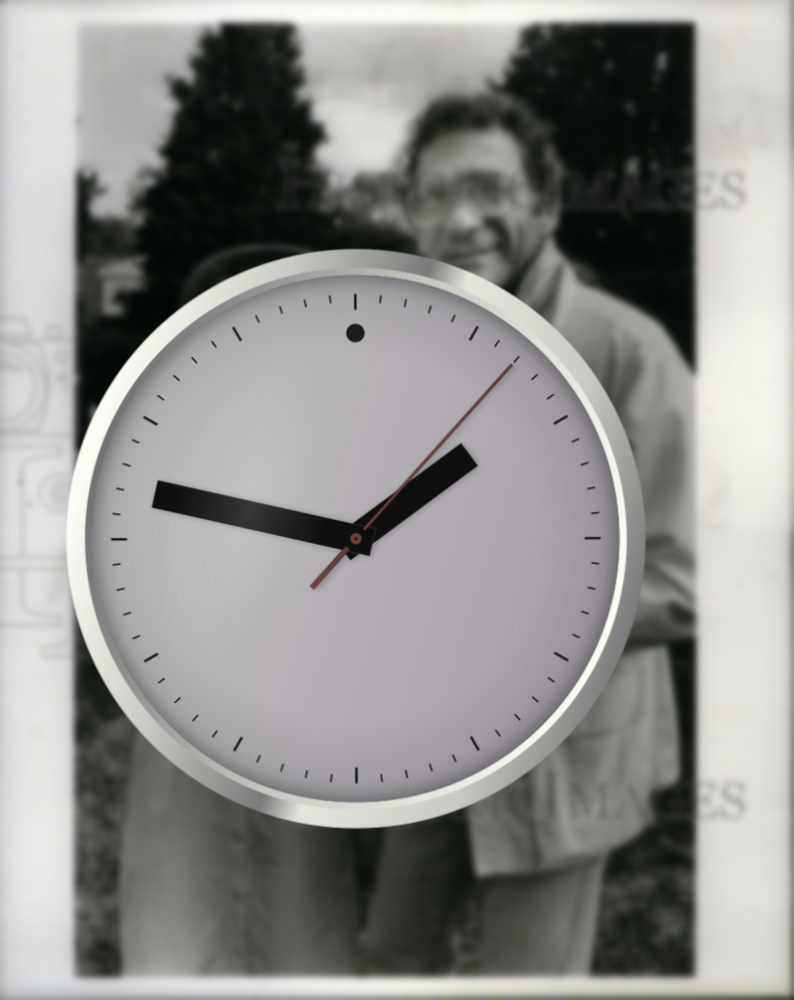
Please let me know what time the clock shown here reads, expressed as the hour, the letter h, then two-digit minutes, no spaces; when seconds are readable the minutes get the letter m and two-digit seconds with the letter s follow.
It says 1h47m07s
